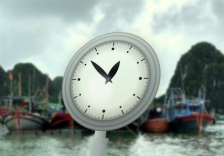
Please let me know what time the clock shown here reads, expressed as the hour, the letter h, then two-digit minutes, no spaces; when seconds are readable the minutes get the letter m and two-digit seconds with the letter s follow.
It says 12h52
